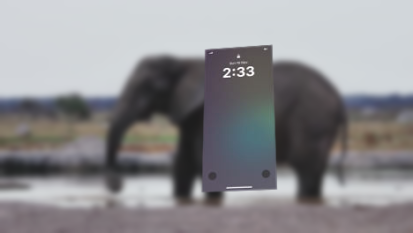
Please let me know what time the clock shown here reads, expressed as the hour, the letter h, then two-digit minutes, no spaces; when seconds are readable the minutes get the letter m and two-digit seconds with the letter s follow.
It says 2h33
